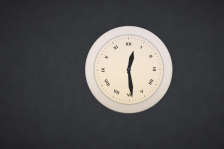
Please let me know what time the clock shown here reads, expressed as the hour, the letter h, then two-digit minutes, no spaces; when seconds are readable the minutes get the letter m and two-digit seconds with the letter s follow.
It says 12h29
